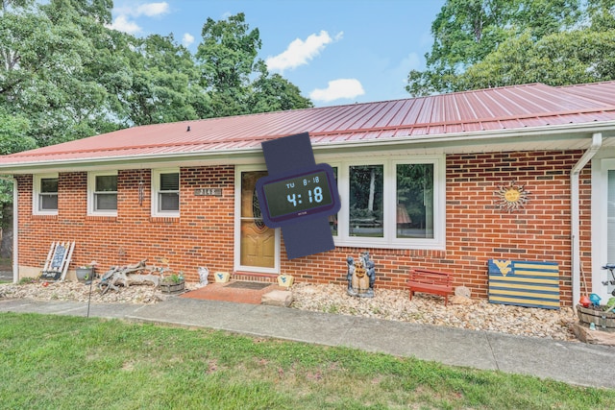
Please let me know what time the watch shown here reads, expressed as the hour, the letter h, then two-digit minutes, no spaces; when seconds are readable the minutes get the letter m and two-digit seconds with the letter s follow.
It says 4h18
